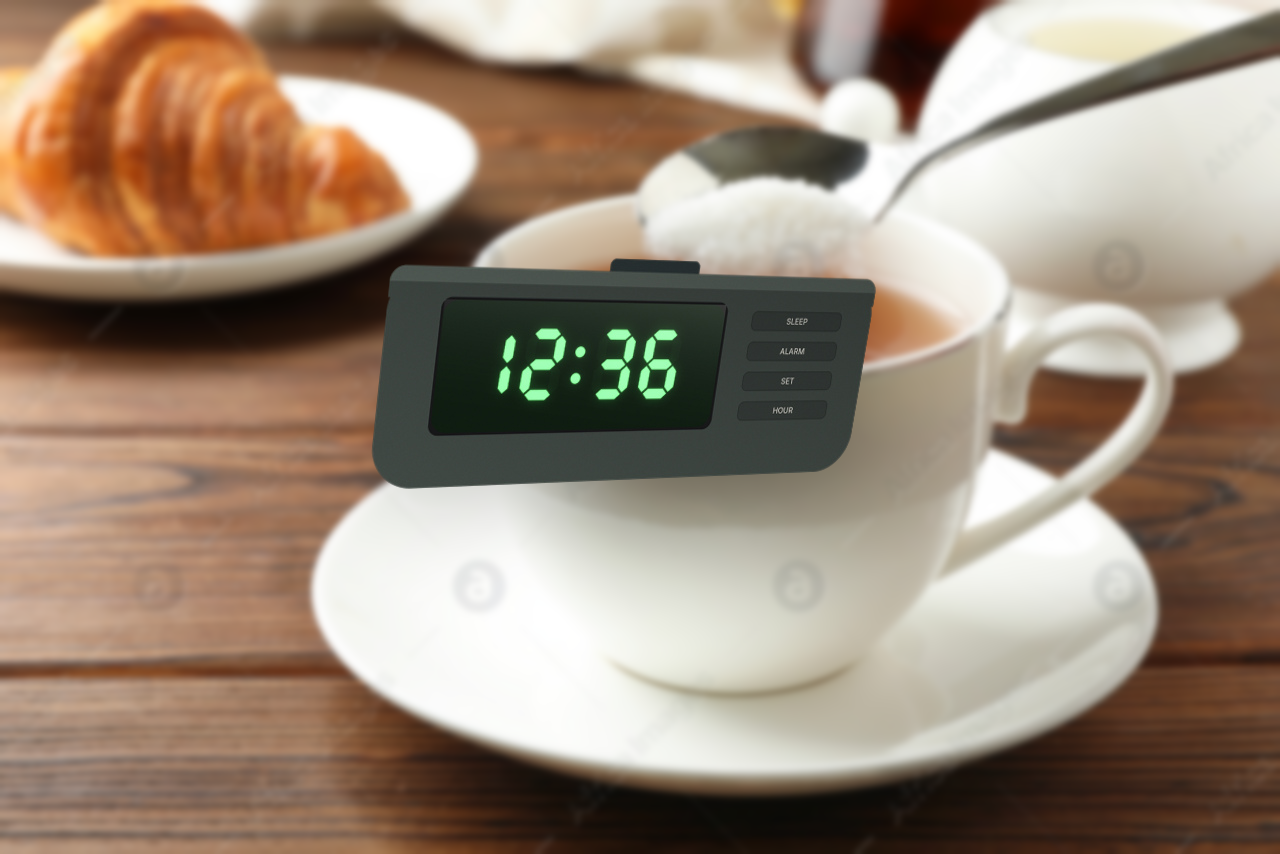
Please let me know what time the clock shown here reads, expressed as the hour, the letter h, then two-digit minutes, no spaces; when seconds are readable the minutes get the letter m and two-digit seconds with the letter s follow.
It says 12h36
